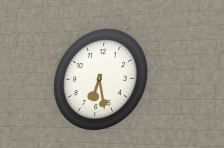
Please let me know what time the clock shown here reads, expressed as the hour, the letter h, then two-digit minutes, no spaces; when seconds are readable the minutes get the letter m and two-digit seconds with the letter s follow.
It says 6h27
